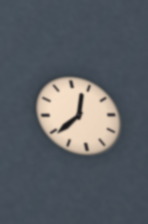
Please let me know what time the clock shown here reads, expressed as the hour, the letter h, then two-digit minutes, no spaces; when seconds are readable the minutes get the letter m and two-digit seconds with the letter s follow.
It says 12h39
